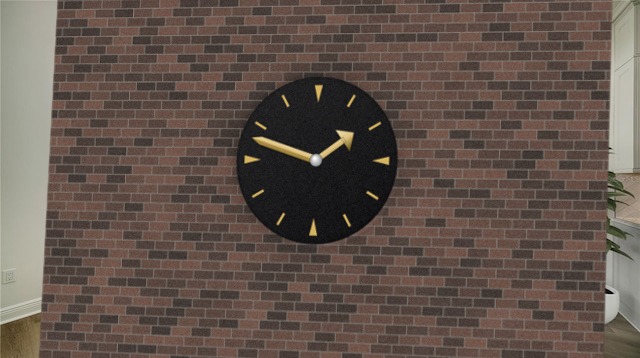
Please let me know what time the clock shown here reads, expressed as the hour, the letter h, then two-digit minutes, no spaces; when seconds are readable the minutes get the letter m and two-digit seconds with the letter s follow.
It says 1h48
